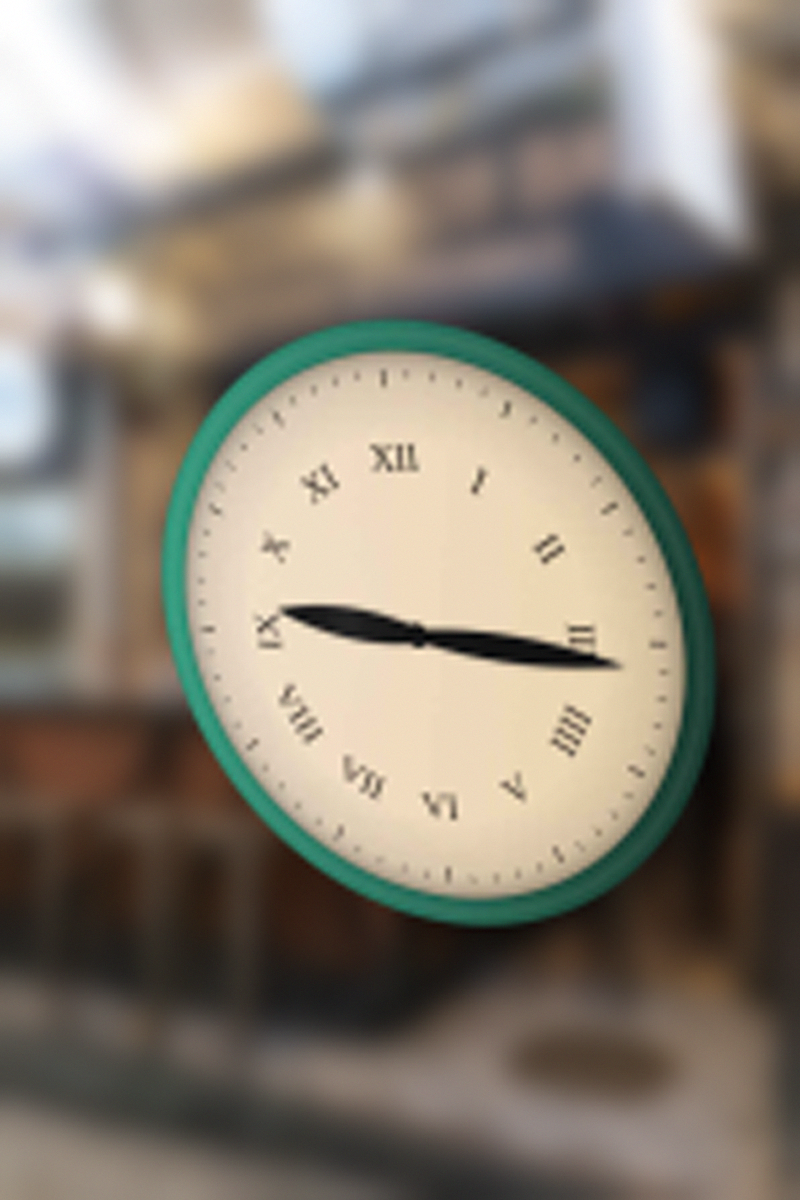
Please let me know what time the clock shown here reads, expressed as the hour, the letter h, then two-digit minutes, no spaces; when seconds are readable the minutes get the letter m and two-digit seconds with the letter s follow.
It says 9h16
